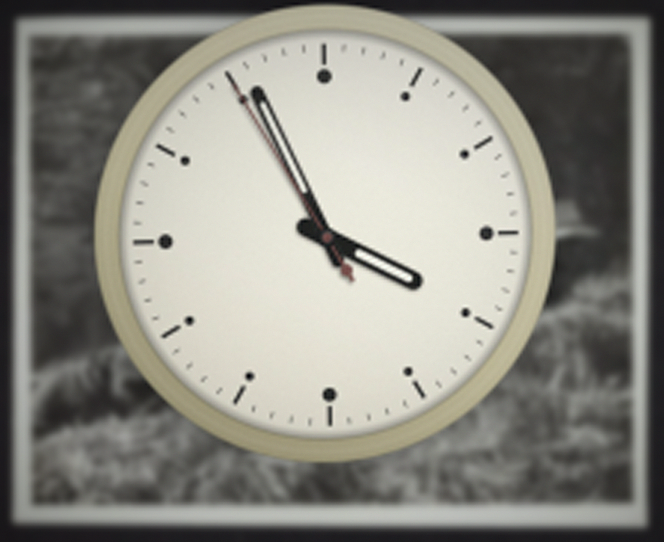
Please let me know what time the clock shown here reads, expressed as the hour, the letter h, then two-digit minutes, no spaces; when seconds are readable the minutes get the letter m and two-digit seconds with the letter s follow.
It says 3h55m55s
